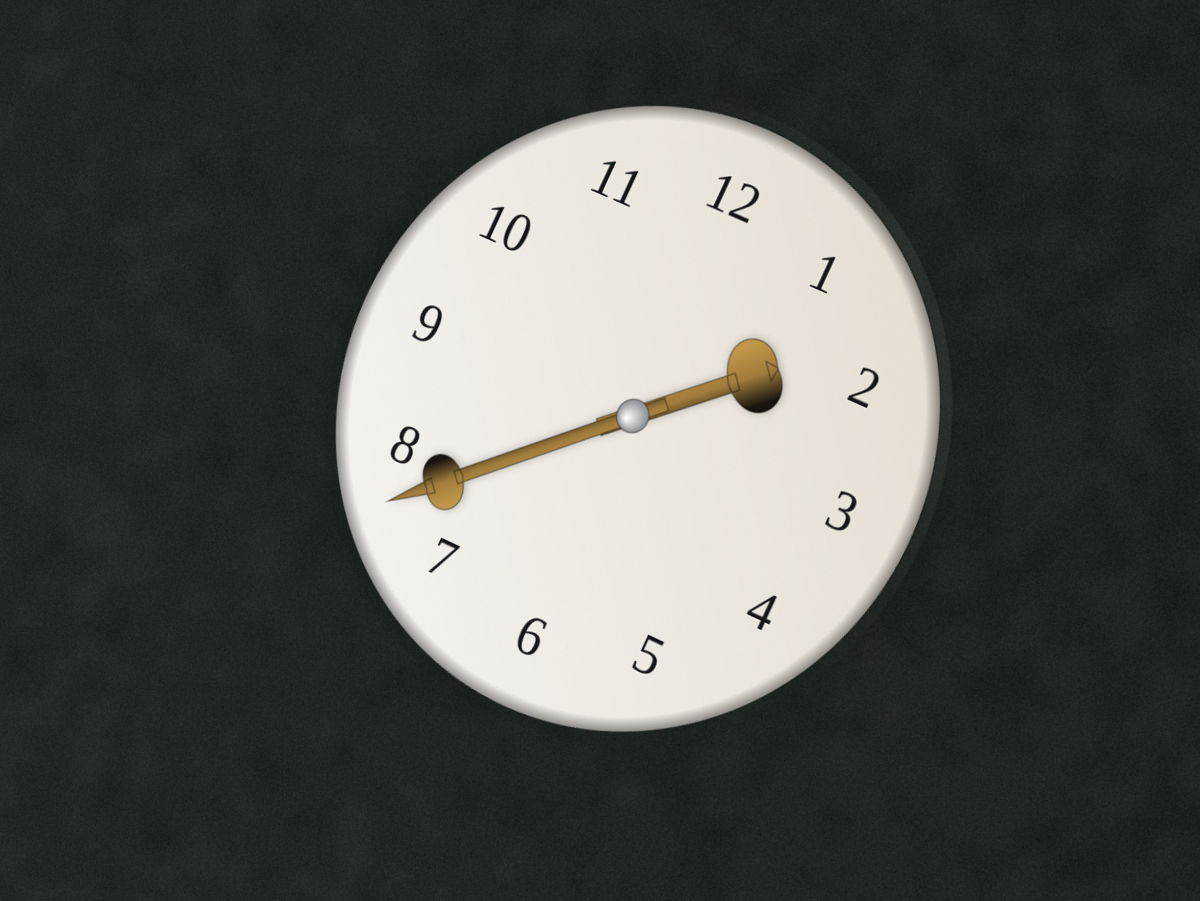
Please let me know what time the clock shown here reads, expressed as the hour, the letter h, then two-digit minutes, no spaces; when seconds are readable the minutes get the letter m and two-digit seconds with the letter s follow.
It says 1h38
